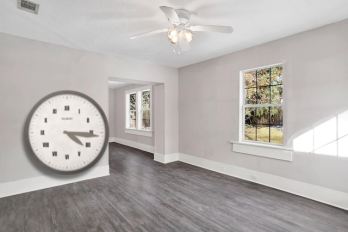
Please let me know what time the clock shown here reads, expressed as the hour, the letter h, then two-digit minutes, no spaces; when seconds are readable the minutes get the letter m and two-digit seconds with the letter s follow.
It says 4h16
